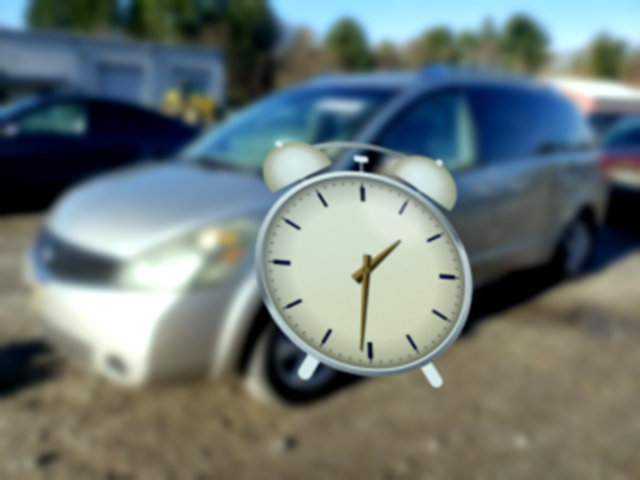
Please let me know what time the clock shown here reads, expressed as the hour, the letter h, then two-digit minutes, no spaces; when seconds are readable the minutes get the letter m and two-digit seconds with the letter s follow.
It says 1h31
